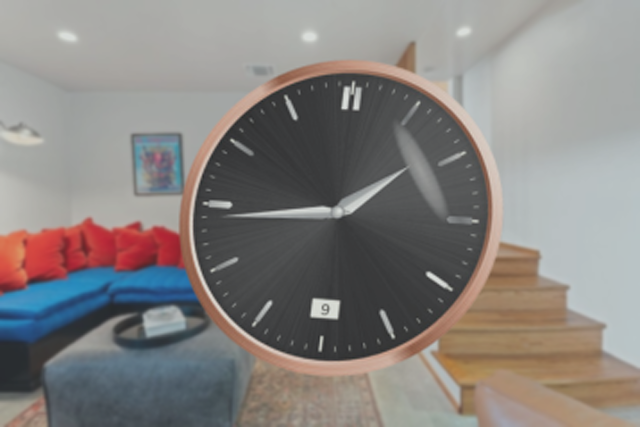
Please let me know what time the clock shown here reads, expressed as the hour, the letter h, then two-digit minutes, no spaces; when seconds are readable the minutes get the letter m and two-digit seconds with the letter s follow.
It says 1h44
